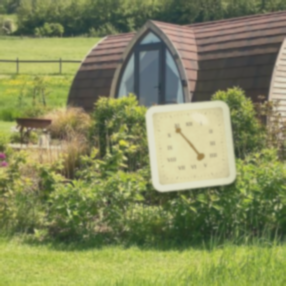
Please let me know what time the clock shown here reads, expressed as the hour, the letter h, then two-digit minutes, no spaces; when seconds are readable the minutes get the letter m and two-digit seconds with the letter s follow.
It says 4h54
